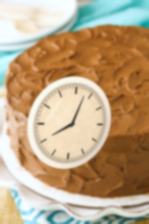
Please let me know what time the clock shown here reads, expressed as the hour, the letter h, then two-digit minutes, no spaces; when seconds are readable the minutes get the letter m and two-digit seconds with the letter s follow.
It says 8h03
